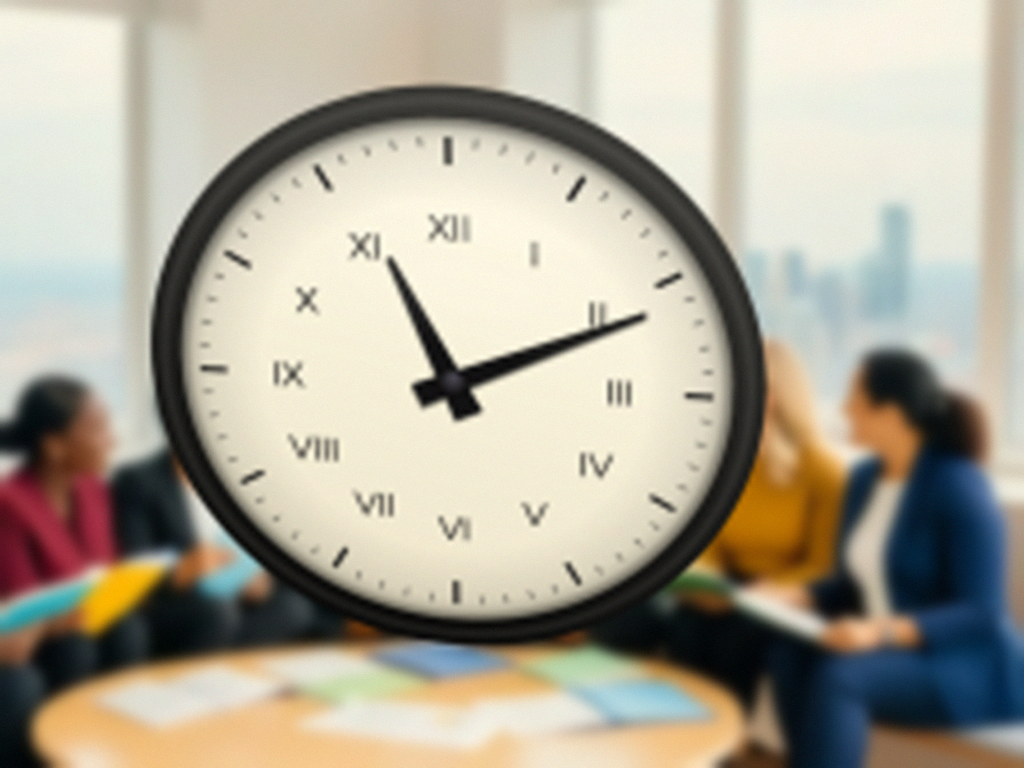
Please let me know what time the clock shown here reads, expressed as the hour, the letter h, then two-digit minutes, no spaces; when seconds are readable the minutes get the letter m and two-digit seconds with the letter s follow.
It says 11h11
